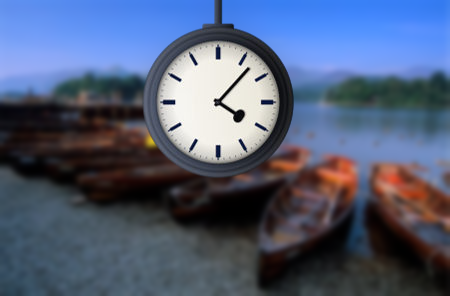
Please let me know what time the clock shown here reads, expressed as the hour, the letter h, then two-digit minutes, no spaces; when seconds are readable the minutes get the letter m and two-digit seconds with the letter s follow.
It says 4h07
